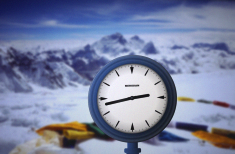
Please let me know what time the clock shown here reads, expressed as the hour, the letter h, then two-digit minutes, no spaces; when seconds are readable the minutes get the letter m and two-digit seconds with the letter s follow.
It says 2h43
